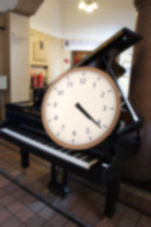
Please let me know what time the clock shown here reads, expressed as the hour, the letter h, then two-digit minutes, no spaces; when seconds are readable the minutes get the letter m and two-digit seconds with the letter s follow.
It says 4h21
